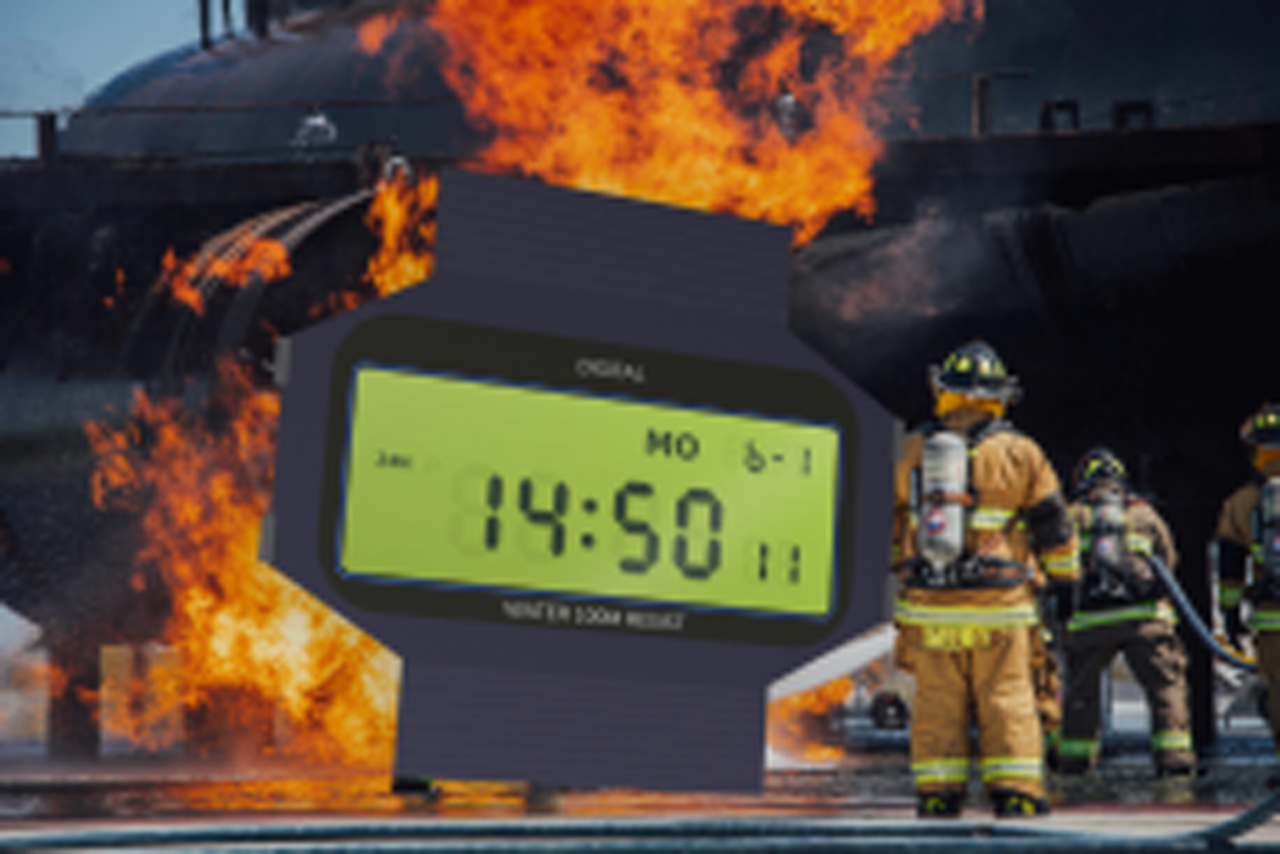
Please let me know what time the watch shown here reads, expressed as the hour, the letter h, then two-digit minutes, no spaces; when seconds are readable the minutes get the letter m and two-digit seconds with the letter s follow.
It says 14h50m11s
